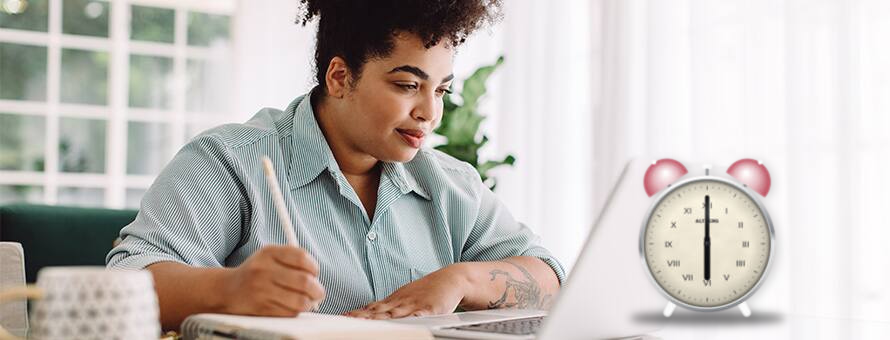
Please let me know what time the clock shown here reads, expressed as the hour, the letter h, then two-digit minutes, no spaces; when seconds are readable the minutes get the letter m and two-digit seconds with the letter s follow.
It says 6h00
